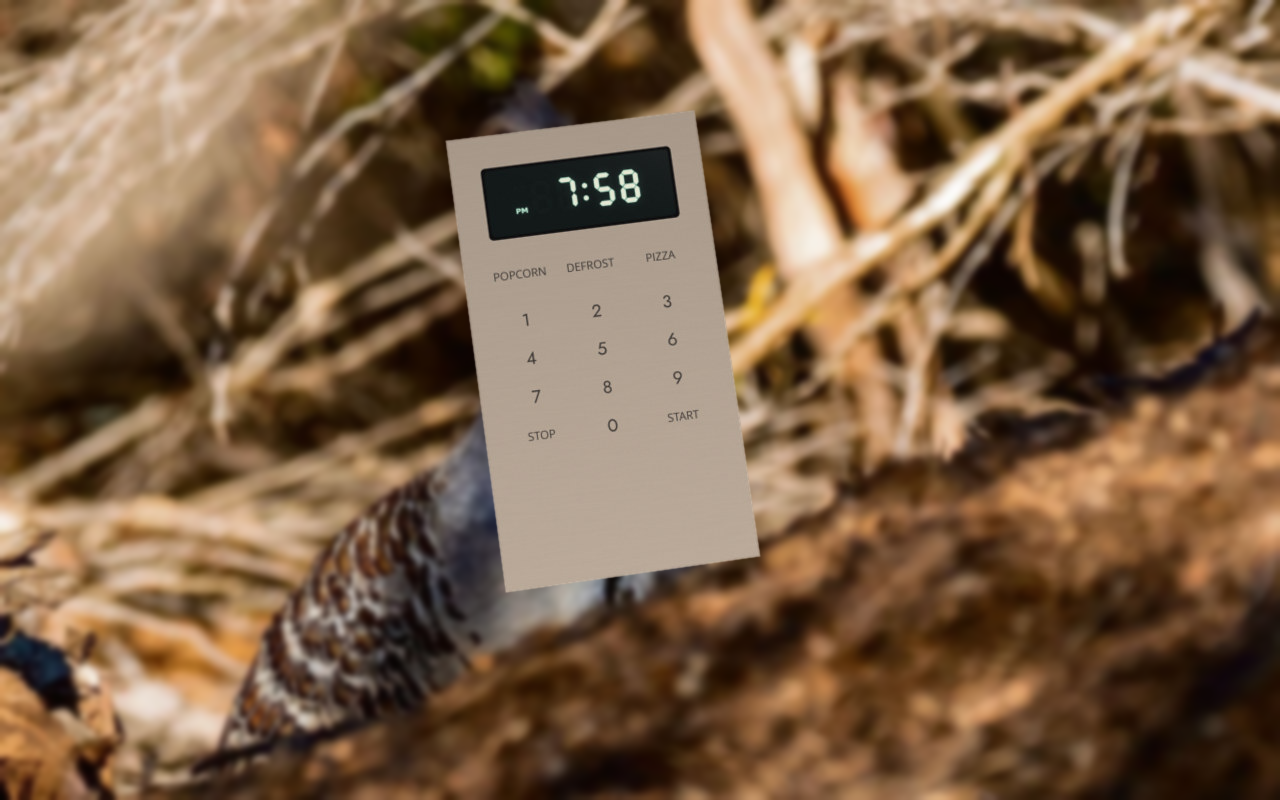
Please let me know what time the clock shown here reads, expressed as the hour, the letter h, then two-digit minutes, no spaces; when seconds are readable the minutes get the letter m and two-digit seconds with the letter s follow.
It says 7h58
